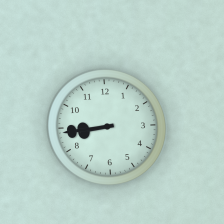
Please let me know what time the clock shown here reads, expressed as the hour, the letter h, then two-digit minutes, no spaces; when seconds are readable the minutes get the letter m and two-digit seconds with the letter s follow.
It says 8h44
